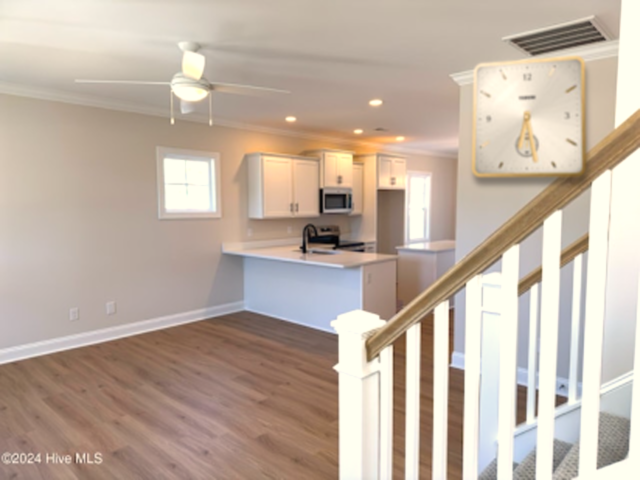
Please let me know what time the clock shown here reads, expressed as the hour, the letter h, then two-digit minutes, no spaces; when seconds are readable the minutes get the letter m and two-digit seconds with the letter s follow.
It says 6h28
